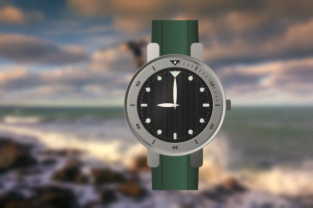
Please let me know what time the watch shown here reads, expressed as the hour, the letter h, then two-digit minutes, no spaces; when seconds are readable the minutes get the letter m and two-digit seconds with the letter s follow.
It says 9h00
